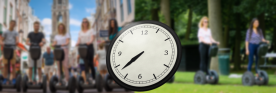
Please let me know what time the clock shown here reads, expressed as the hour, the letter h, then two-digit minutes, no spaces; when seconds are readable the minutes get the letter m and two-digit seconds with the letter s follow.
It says 7h38
